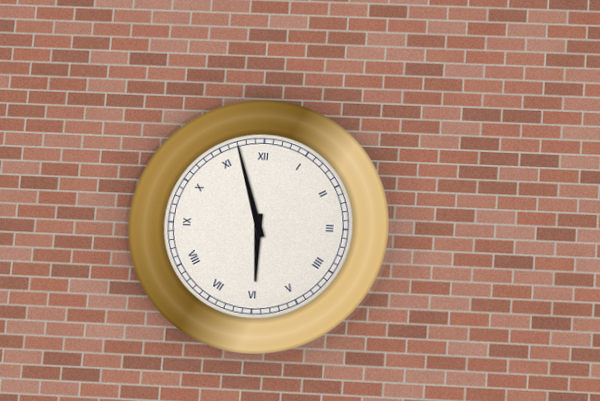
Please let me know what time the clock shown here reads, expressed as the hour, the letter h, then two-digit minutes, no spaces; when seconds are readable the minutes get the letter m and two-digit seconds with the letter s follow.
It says 5h57
